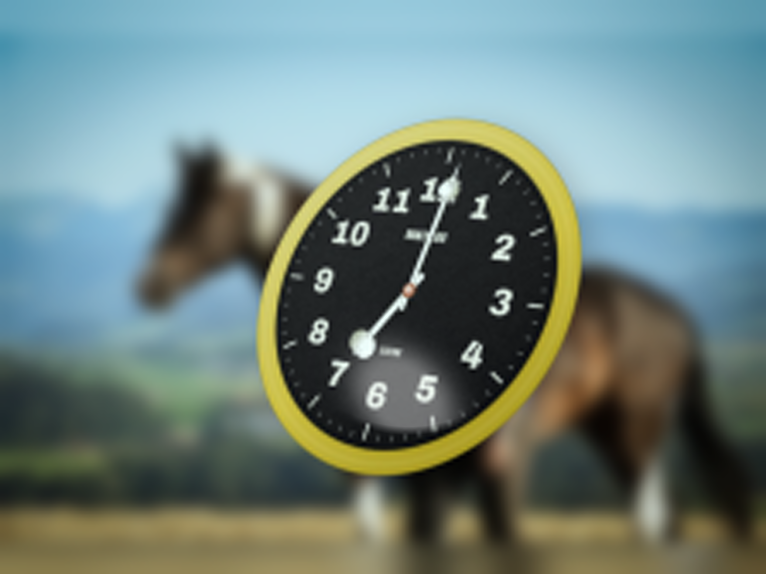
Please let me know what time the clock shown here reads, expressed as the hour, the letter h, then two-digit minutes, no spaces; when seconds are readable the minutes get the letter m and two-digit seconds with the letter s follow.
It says 7h01
